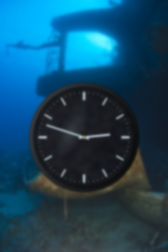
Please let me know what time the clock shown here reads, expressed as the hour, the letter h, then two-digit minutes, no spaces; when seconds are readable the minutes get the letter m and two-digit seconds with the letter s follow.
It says 2h48
